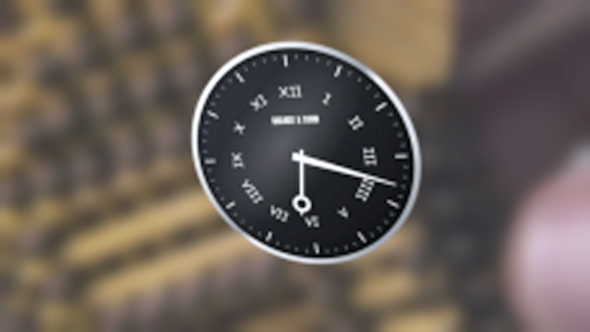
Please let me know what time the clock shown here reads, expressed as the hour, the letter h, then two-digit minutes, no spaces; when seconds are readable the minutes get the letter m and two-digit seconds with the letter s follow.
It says 6h18
